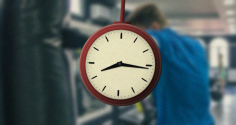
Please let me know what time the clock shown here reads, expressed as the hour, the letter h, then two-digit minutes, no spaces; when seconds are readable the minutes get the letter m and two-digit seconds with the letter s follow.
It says 8h16
